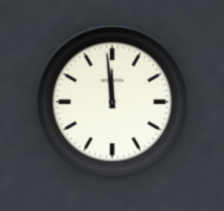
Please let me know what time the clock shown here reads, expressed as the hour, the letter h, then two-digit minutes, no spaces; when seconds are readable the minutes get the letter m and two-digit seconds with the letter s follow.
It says 11h59
